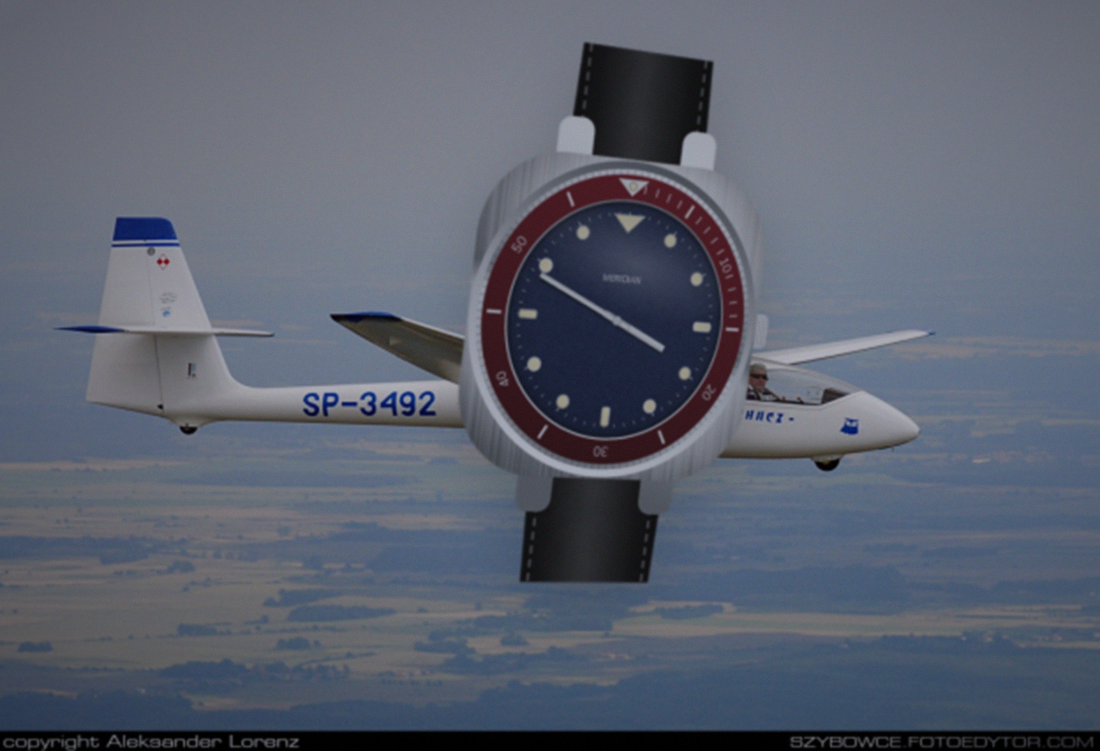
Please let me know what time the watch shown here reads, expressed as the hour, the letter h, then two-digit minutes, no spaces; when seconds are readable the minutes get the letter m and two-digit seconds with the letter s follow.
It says 3h49
